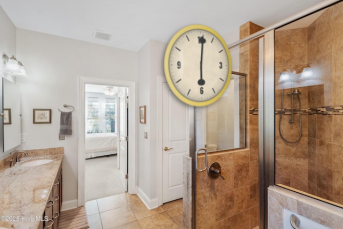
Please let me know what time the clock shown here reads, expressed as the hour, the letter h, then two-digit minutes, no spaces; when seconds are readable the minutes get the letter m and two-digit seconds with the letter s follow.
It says 6h01
